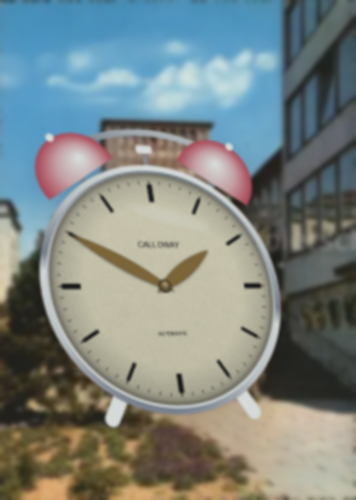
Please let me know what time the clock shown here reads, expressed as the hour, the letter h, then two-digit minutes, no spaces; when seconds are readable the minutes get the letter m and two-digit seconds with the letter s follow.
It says 1h50
